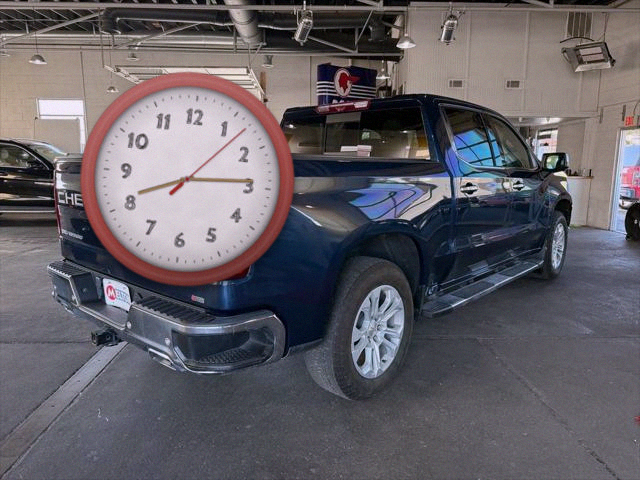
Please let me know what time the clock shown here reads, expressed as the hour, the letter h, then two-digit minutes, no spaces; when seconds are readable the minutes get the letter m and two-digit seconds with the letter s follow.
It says 8h14m07s
